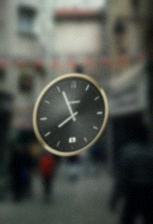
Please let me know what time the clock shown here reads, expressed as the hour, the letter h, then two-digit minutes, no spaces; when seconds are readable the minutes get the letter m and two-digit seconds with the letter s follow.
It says 7h56
